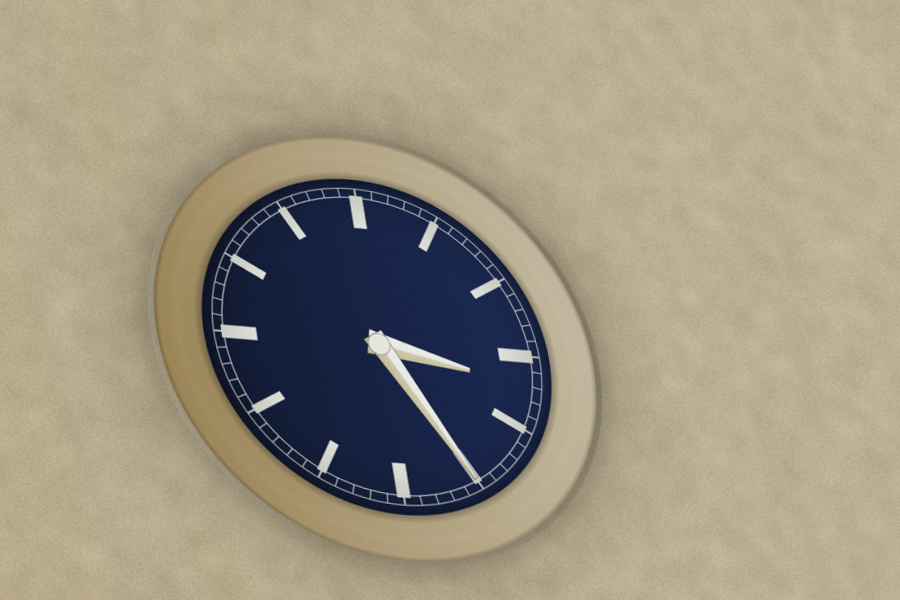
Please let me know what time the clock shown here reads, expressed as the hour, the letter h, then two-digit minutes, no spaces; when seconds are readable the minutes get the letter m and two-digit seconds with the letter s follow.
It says 3h25
